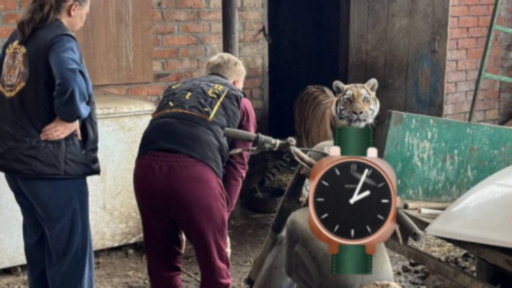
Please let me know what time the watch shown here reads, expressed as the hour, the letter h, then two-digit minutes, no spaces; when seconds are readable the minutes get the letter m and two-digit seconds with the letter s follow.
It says 2h04
